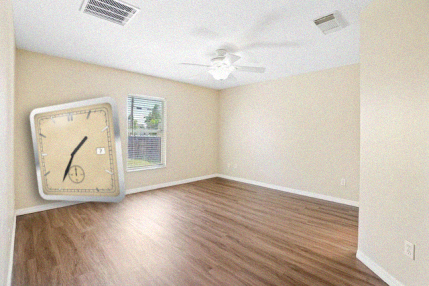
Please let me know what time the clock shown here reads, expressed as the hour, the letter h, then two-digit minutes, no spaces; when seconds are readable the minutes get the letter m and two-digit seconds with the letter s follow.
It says 1h35
